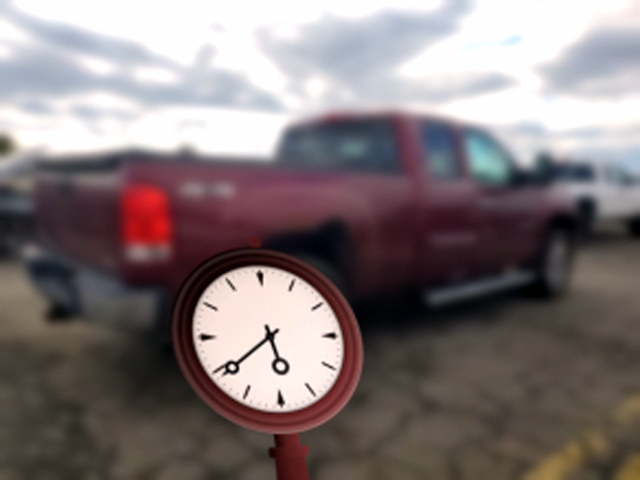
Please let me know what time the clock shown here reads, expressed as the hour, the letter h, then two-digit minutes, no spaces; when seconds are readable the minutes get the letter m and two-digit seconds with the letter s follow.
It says 5h39
